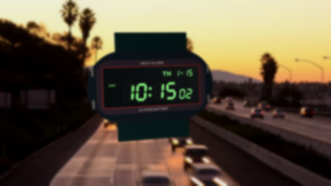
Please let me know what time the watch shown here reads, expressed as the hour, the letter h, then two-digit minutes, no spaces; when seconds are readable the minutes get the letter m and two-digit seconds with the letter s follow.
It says 10h15m02s
